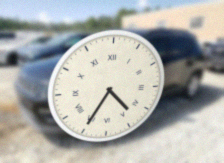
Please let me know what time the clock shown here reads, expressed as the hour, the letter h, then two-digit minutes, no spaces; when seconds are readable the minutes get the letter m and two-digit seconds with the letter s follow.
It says 4h35
